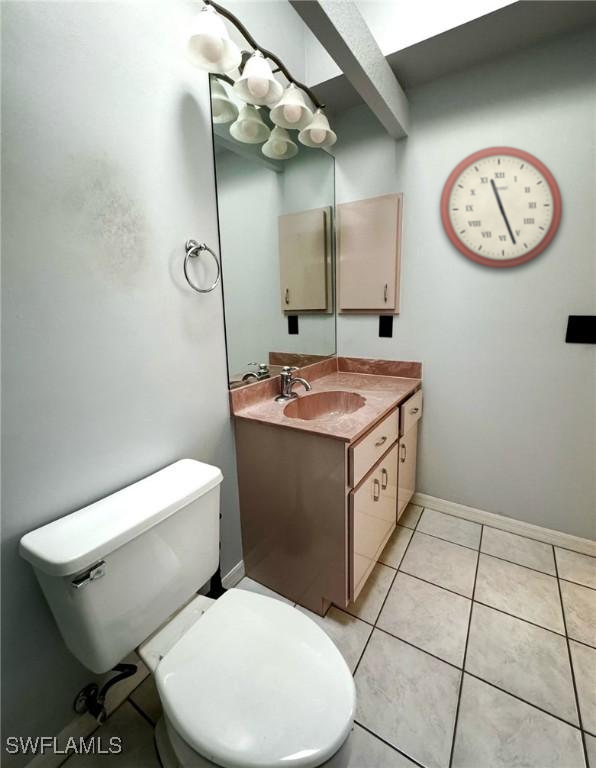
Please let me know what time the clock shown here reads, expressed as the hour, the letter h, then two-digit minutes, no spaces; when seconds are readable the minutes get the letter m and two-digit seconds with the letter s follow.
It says 11h27
